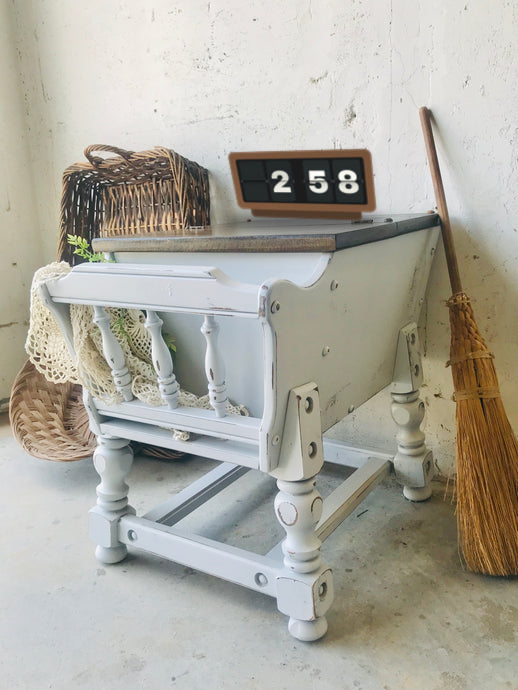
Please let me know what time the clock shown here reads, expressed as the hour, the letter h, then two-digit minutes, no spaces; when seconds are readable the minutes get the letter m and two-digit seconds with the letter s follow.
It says 2h58
